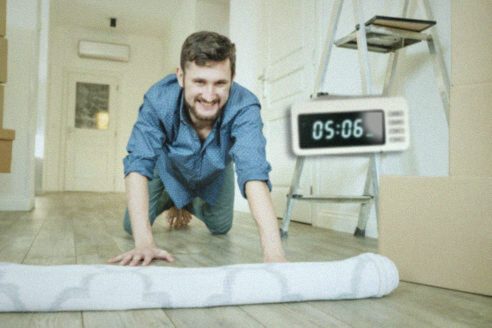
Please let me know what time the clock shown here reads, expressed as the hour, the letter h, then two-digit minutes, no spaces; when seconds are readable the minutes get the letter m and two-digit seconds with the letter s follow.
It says 5h06
